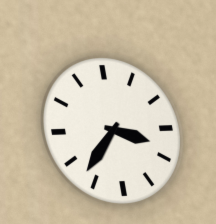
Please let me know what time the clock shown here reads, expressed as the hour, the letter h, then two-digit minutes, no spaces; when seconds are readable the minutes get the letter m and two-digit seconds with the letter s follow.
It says 3h37
